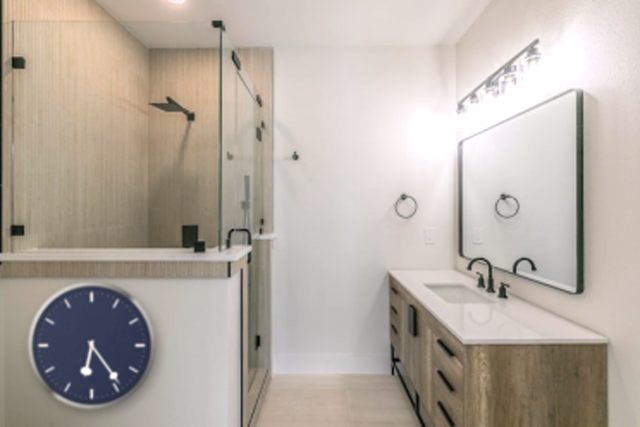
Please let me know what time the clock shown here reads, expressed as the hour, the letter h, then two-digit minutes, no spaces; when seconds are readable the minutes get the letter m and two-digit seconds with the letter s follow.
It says 6h24
